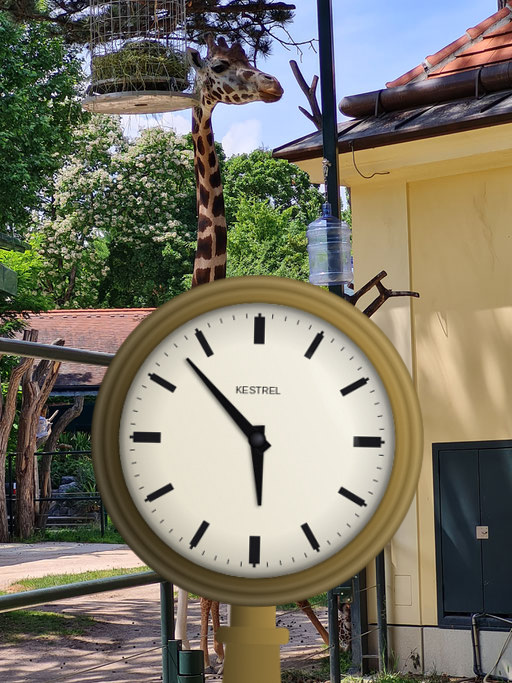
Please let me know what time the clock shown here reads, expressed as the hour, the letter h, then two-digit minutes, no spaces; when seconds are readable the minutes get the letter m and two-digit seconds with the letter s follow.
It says 5h53
